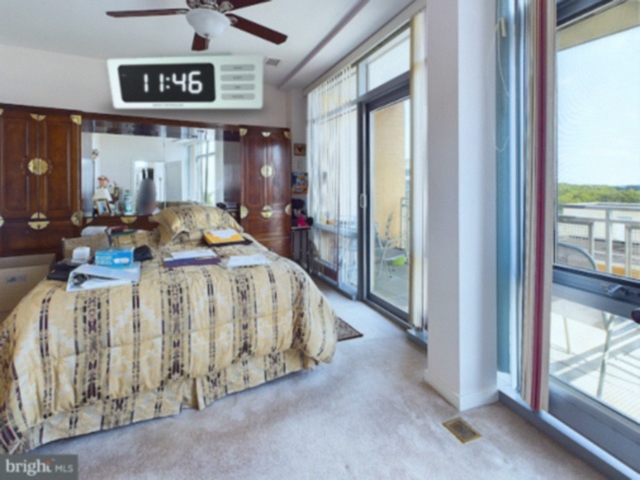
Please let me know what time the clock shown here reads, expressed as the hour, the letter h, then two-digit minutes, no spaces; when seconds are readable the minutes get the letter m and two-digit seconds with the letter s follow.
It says 11h46
